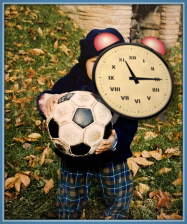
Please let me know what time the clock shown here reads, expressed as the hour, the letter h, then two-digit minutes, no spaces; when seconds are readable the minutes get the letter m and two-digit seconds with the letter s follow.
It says 11h15
